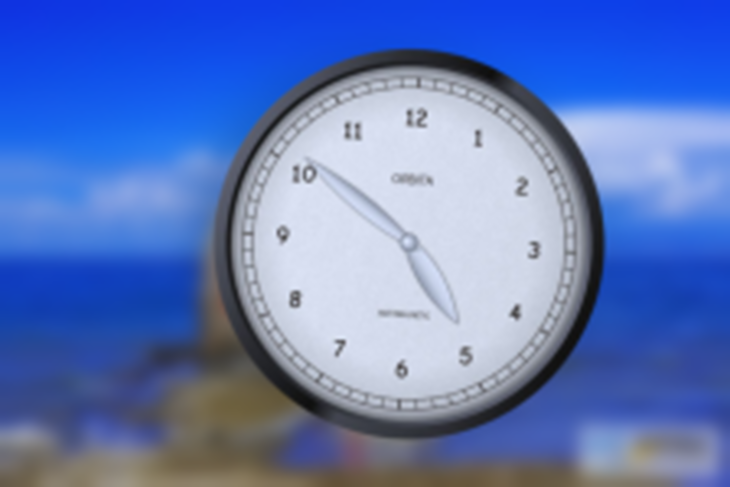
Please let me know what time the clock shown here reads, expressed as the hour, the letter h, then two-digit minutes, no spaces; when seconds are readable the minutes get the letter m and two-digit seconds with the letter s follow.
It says 4h51
